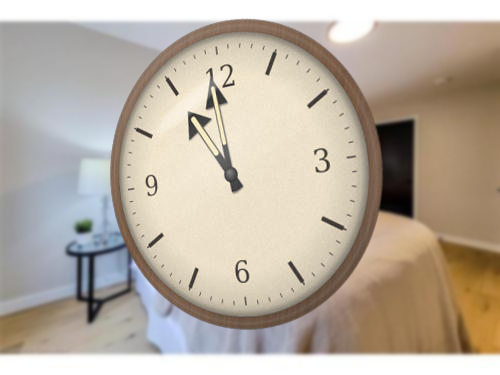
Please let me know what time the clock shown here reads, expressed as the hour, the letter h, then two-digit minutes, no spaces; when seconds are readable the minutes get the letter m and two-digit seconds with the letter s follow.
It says 10h59
